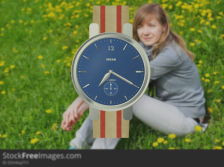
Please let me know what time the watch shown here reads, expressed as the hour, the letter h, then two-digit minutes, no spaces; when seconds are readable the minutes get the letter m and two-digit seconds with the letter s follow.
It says 7h20
